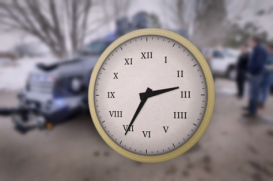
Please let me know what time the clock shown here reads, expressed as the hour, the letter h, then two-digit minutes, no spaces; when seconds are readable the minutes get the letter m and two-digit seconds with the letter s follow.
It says 2h35
